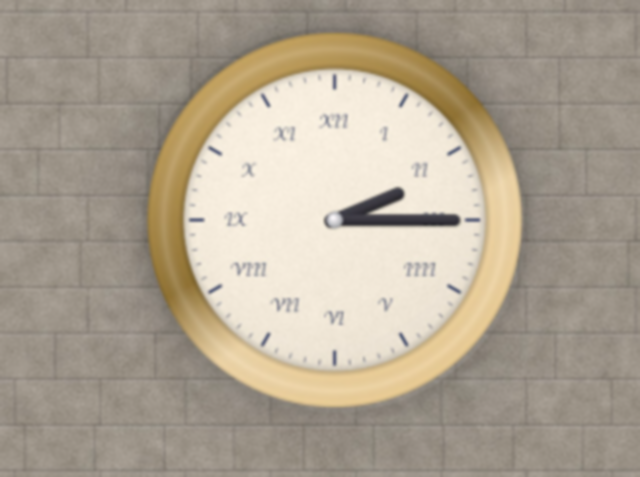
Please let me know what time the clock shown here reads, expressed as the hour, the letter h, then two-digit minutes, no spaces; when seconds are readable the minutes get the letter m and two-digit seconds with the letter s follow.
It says 2h15
